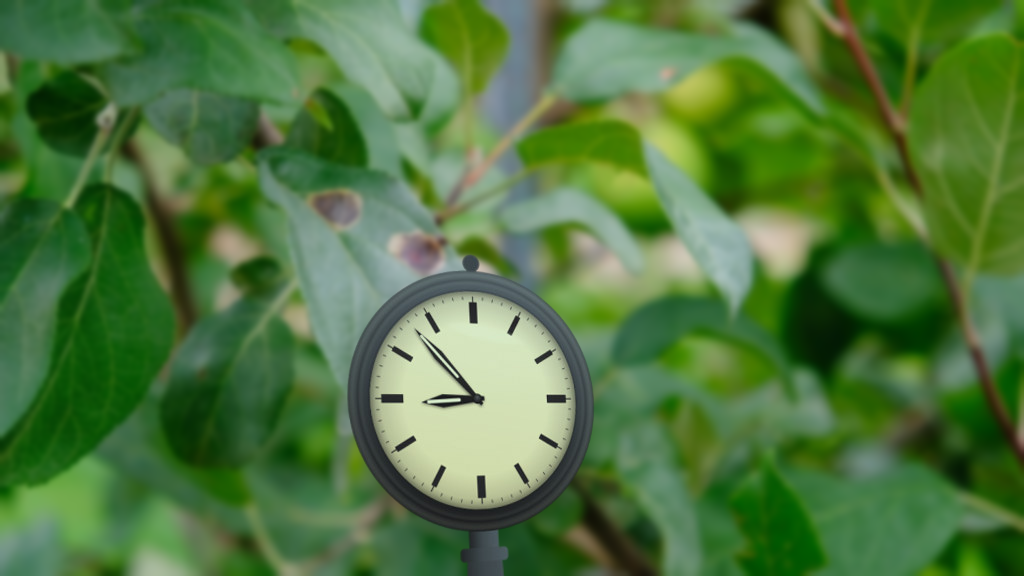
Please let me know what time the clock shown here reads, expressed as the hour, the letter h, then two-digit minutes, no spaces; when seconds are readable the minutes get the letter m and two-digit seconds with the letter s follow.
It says 8h53
